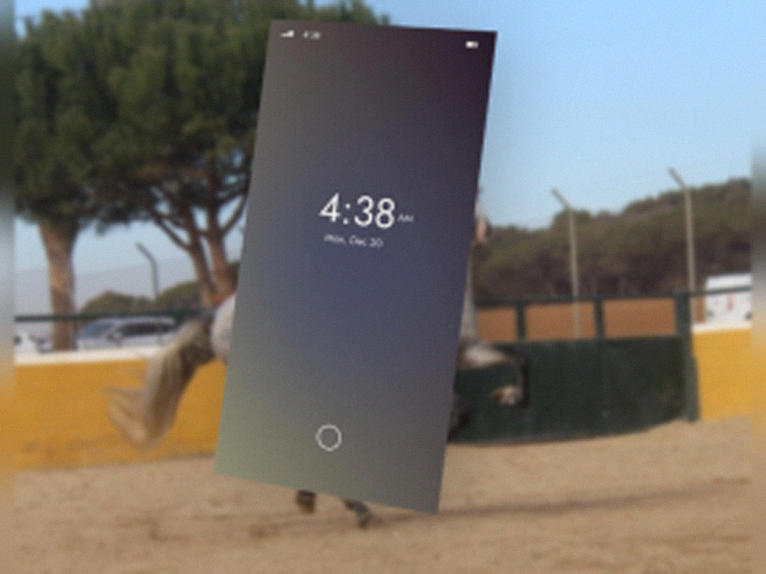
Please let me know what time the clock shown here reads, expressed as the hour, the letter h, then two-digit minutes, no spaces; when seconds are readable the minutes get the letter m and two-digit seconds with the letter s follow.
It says 4h38
